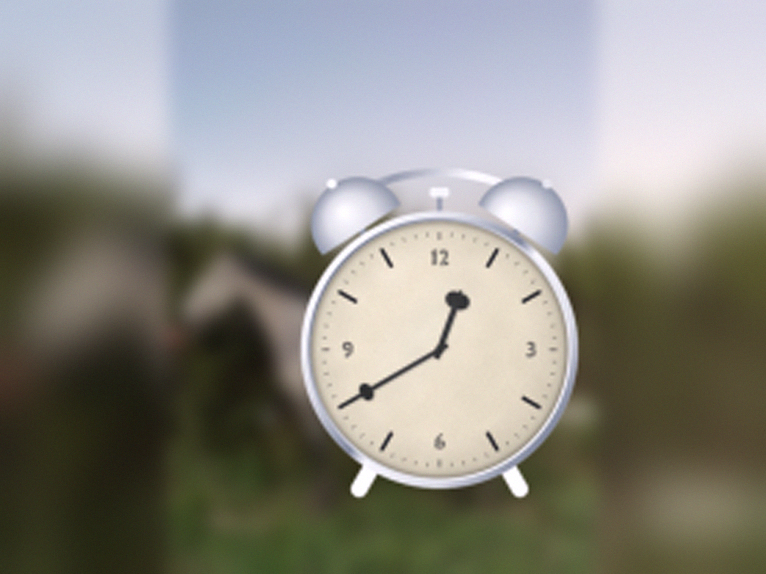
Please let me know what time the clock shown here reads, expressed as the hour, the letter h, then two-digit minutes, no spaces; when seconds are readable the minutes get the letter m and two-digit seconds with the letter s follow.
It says 12h40
